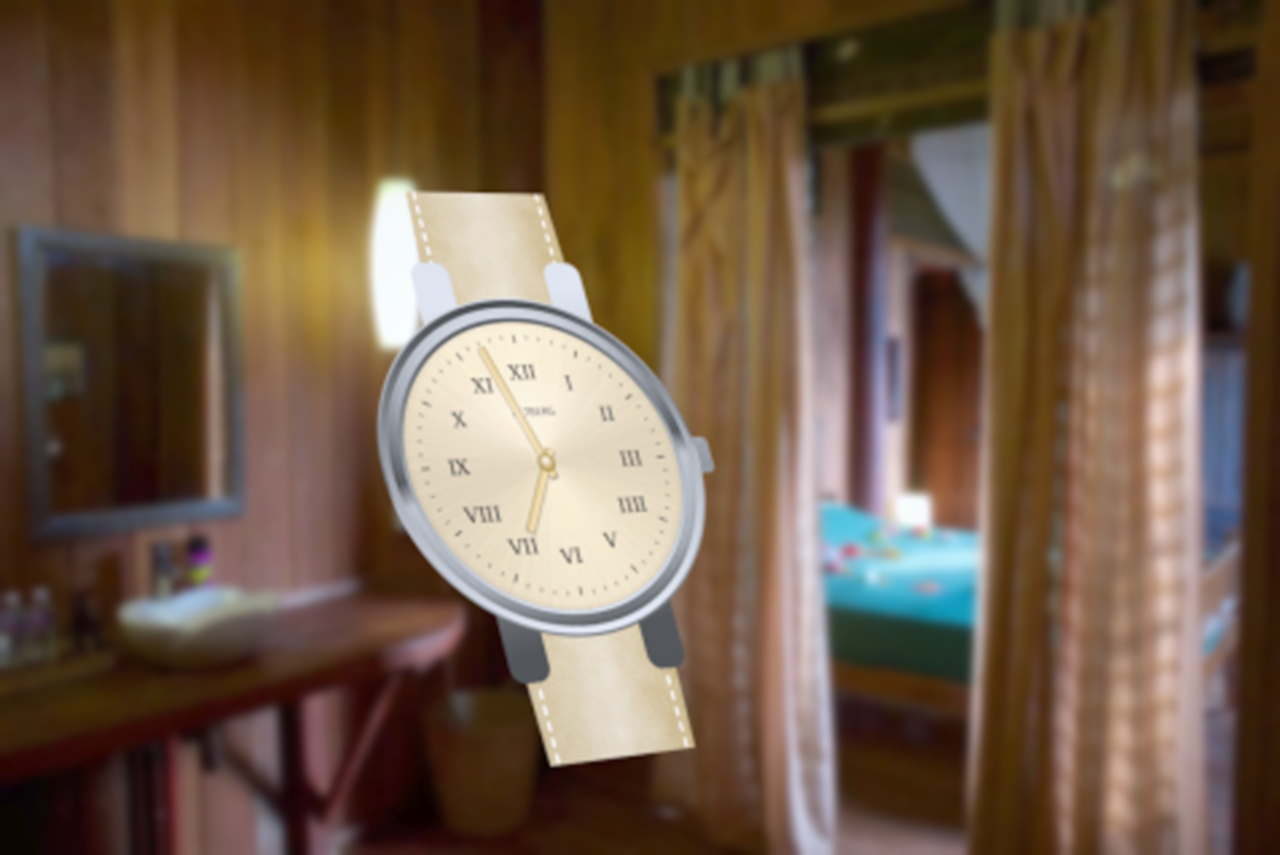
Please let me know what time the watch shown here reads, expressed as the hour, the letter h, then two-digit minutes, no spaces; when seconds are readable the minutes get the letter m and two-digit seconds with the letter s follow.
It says 6h57
